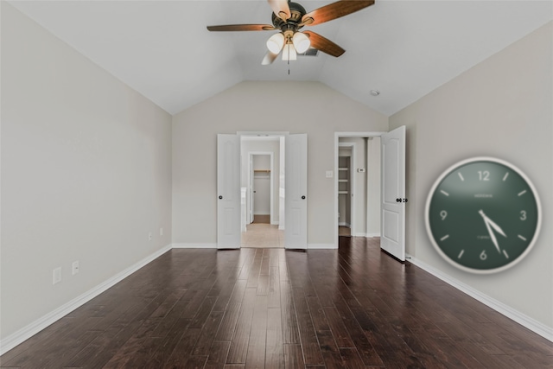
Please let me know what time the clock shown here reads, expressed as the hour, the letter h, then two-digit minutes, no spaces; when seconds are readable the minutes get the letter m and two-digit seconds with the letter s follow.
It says 4h26
